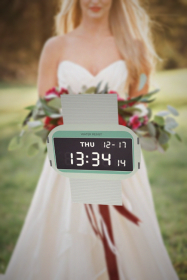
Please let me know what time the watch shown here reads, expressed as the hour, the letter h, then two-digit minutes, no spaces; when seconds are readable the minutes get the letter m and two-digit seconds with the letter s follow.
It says 13h34m14s
